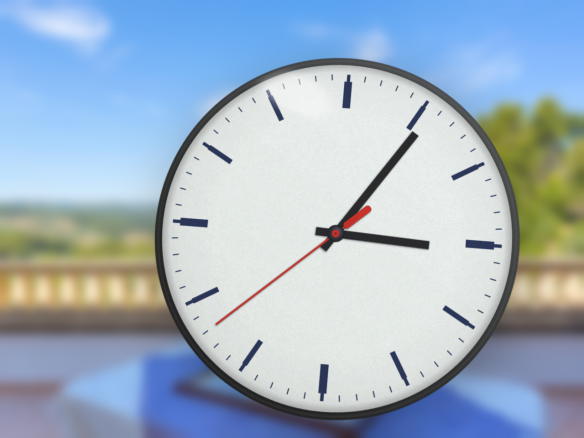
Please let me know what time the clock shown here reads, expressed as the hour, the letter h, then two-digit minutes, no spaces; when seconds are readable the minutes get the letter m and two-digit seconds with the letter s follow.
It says 3h05m38s
